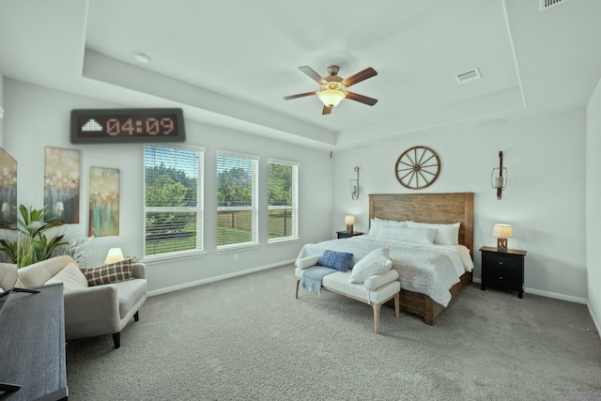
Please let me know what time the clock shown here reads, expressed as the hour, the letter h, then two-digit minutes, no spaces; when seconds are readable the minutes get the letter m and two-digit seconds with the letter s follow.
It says 4h09
